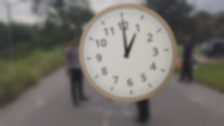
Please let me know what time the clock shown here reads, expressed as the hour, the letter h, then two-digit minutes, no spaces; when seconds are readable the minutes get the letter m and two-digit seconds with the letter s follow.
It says 1h00
